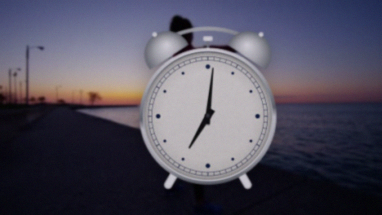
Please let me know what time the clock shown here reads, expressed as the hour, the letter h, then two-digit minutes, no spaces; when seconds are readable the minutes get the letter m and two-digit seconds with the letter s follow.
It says 7h01
